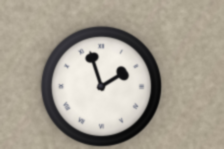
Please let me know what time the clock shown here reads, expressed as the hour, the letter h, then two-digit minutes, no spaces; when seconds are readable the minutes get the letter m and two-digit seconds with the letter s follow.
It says 1h57
